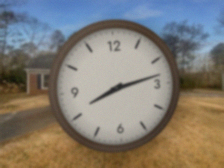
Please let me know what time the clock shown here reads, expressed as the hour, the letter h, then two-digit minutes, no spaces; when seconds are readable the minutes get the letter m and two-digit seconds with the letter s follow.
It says 8h13
